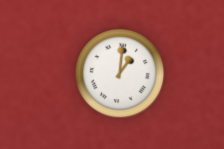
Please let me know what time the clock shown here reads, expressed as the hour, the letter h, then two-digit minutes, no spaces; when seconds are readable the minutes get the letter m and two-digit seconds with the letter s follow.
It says 1h00
